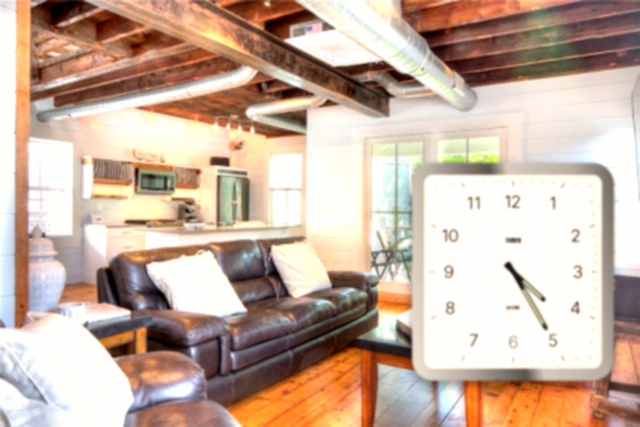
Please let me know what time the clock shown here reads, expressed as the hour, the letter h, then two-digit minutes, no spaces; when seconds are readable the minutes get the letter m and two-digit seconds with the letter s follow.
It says 4h25
